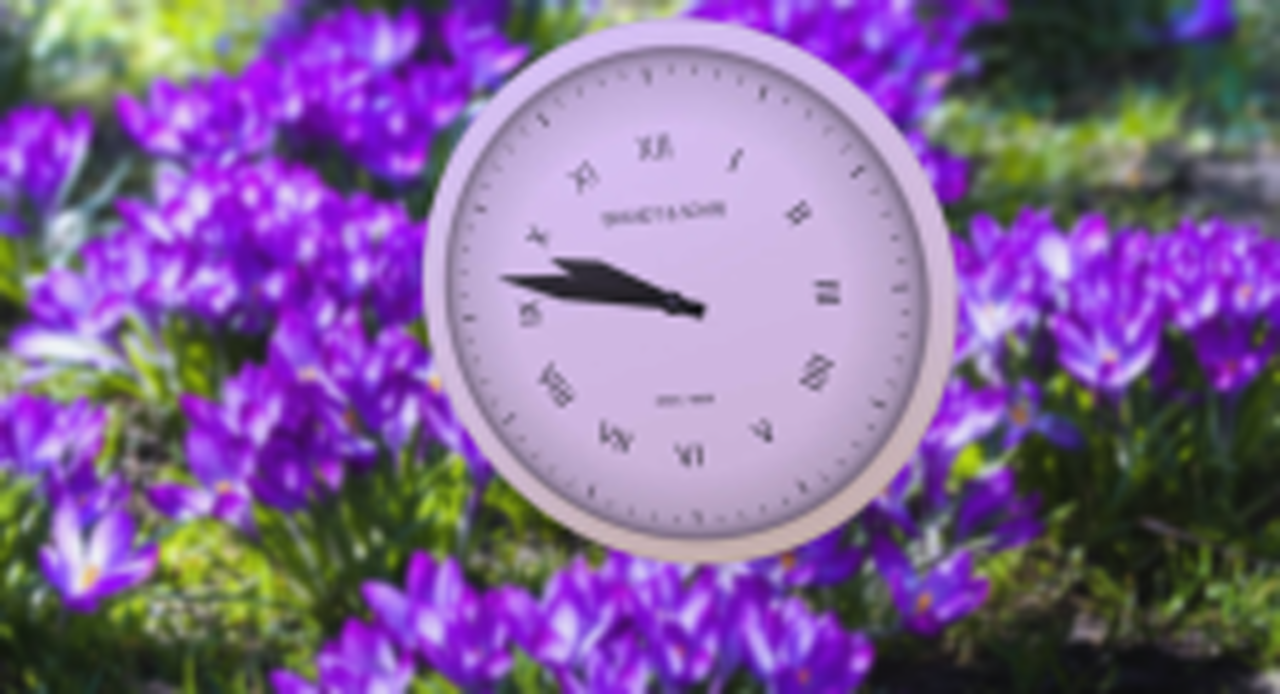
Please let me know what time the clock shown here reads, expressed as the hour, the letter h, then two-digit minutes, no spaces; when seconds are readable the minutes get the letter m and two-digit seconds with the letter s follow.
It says 9h47
